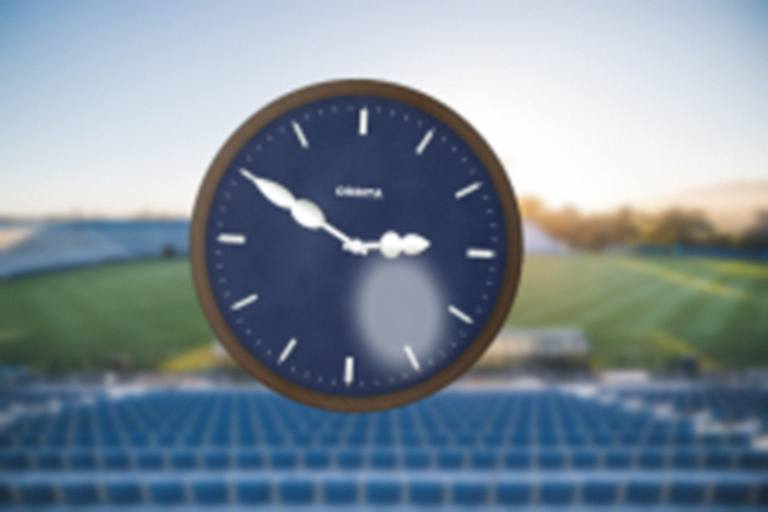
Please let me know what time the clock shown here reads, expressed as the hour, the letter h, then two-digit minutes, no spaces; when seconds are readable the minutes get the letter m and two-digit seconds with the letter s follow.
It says 2h50
